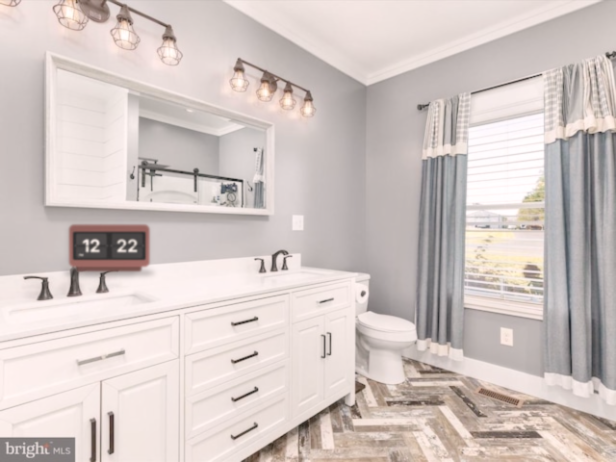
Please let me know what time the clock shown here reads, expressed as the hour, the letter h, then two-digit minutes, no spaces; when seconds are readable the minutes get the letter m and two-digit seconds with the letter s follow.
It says 12h22
